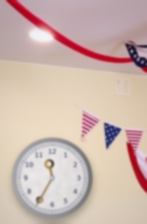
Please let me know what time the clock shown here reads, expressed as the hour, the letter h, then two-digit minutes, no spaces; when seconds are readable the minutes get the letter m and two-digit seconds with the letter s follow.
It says 11h35
